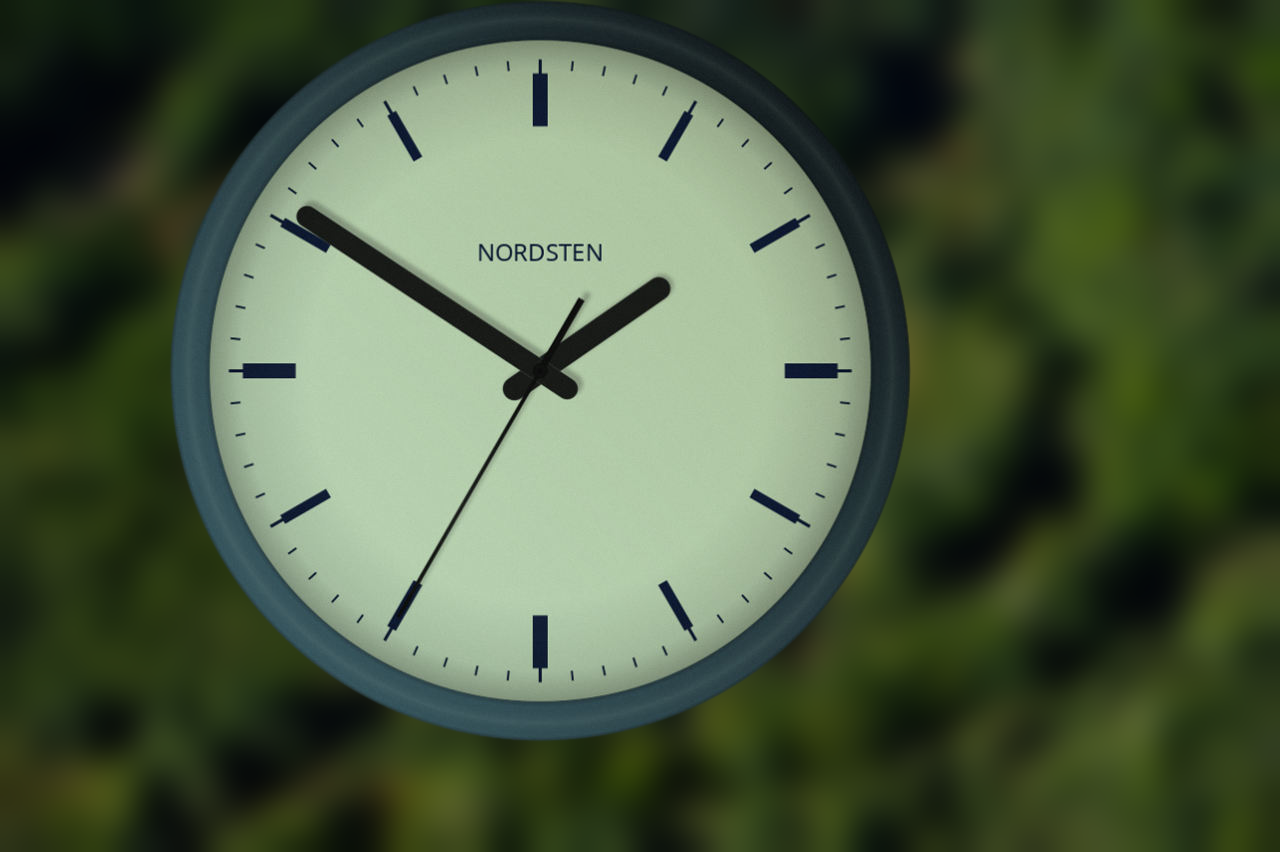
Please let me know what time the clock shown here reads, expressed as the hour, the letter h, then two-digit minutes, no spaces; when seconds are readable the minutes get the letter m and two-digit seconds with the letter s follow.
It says 1h50m35s
